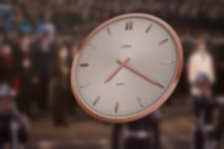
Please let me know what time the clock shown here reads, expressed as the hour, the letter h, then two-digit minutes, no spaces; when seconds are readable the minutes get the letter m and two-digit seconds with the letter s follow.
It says 7h20
